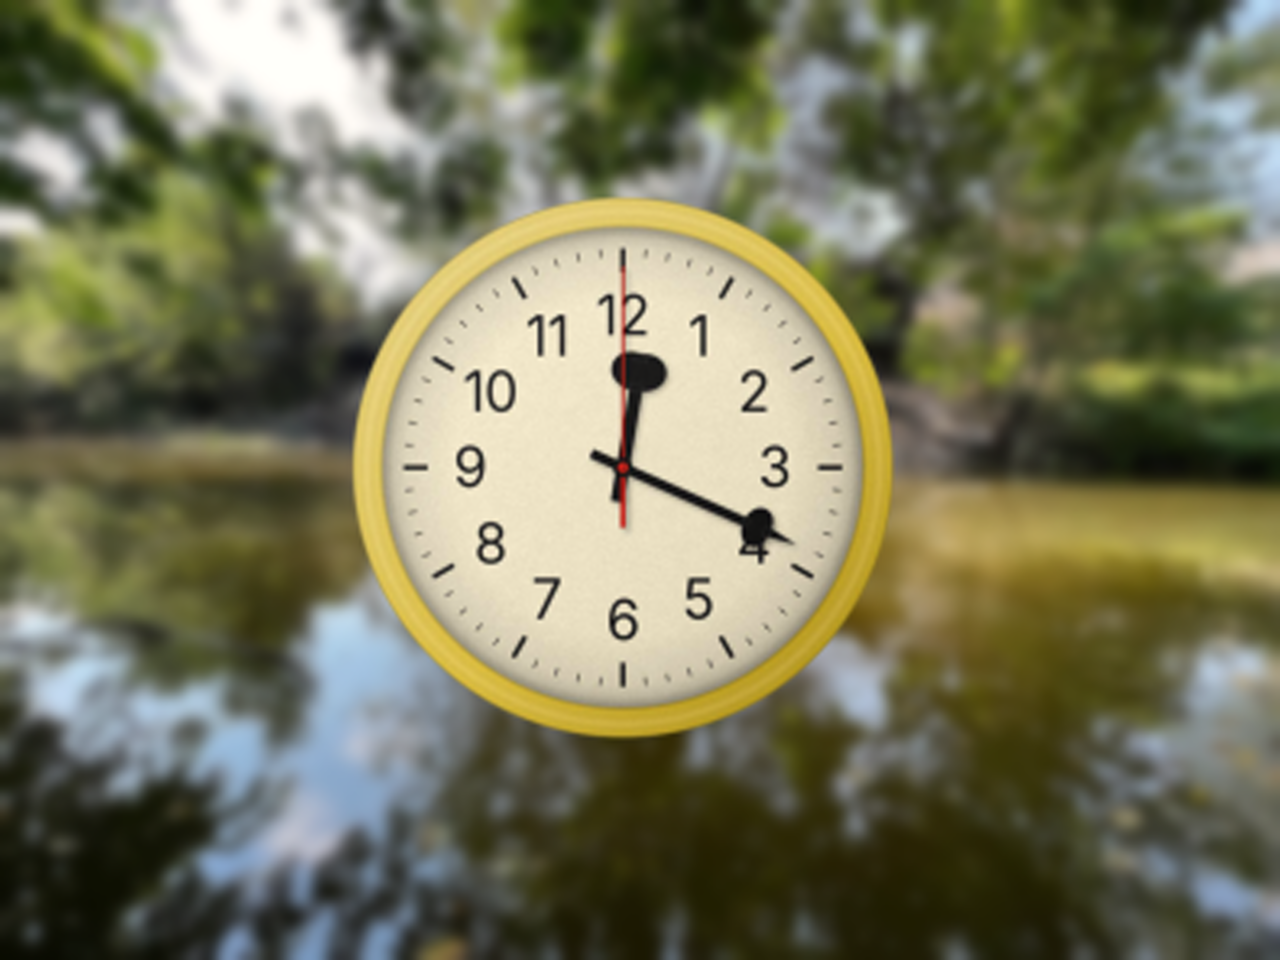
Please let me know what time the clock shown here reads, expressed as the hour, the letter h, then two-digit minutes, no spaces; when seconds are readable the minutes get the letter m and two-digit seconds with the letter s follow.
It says 12h19m00s
